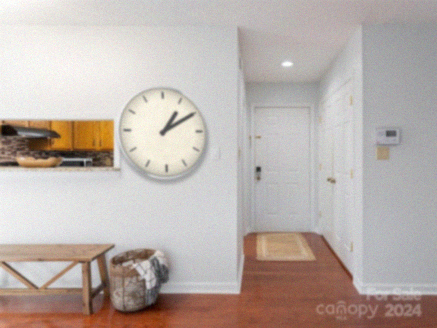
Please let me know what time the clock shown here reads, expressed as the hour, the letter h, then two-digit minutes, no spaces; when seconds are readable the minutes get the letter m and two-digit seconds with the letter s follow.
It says 1h10
